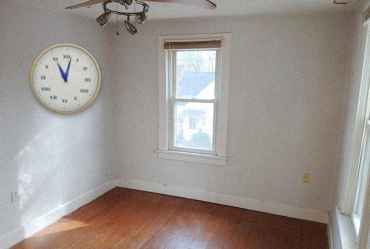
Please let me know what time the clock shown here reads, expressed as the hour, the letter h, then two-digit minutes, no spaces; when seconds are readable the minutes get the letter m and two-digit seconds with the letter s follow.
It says 11h02
